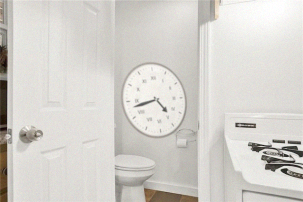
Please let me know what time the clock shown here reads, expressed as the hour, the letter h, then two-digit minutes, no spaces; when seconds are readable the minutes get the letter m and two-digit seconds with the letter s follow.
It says 4h43
